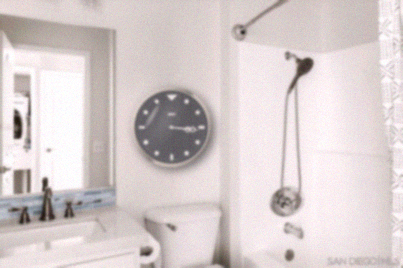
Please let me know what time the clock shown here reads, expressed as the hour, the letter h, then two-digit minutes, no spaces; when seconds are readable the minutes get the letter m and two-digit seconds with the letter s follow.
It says 3h16
